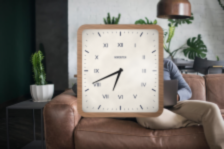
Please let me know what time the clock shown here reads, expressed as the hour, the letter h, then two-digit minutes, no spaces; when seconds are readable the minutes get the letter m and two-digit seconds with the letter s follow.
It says 6h41
